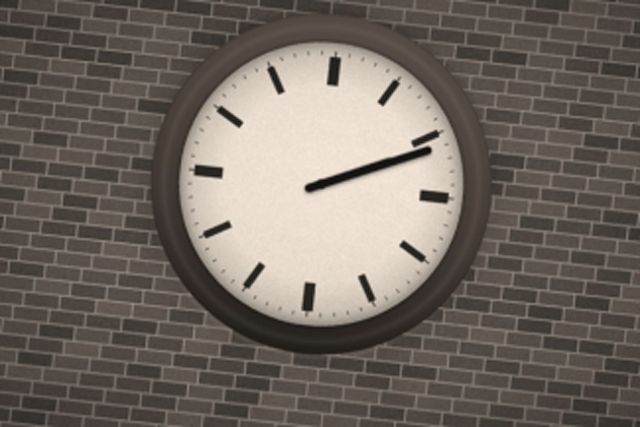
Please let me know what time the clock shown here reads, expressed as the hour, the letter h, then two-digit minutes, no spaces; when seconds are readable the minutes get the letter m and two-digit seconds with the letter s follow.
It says 2h11
